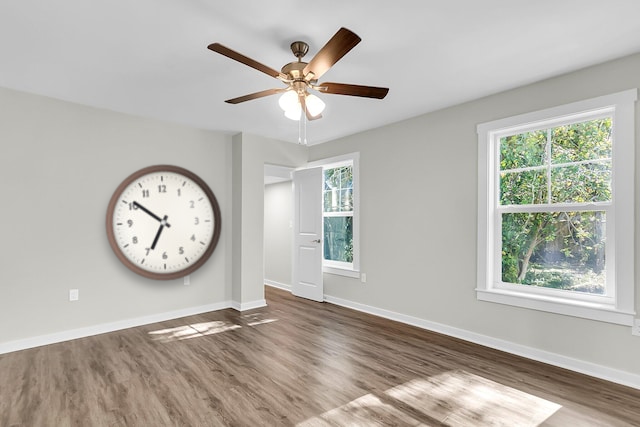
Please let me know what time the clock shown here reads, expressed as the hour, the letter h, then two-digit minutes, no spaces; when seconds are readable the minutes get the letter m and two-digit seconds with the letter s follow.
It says 6h51
